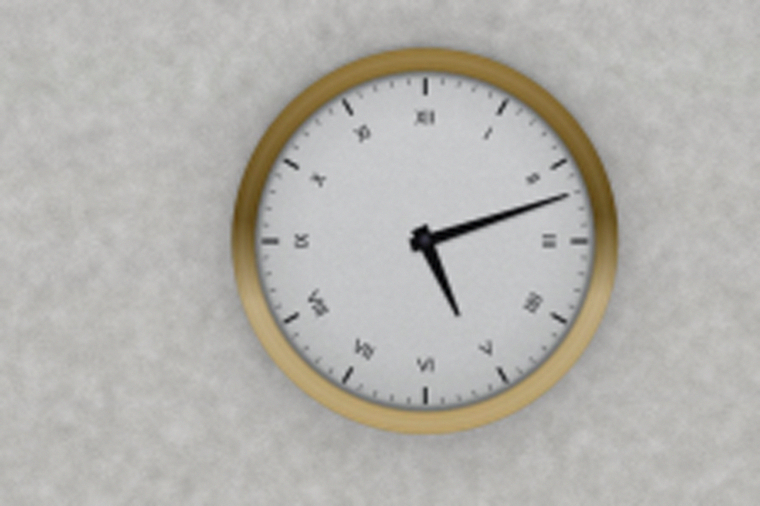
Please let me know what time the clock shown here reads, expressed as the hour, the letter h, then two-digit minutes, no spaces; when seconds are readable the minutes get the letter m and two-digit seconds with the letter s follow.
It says 5h12
